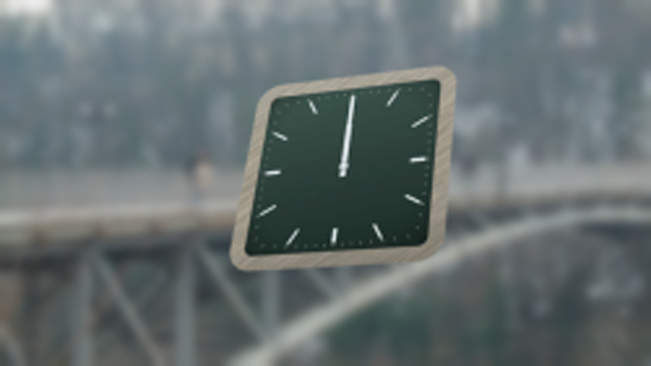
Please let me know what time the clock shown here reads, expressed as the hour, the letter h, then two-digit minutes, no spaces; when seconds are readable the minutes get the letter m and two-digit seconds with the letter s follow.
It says 12h00
